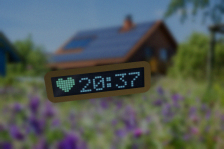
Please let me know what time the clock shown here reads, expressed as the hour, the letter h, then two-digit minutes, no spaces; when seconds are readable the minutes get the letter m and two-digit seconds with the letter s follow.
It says 20h37
